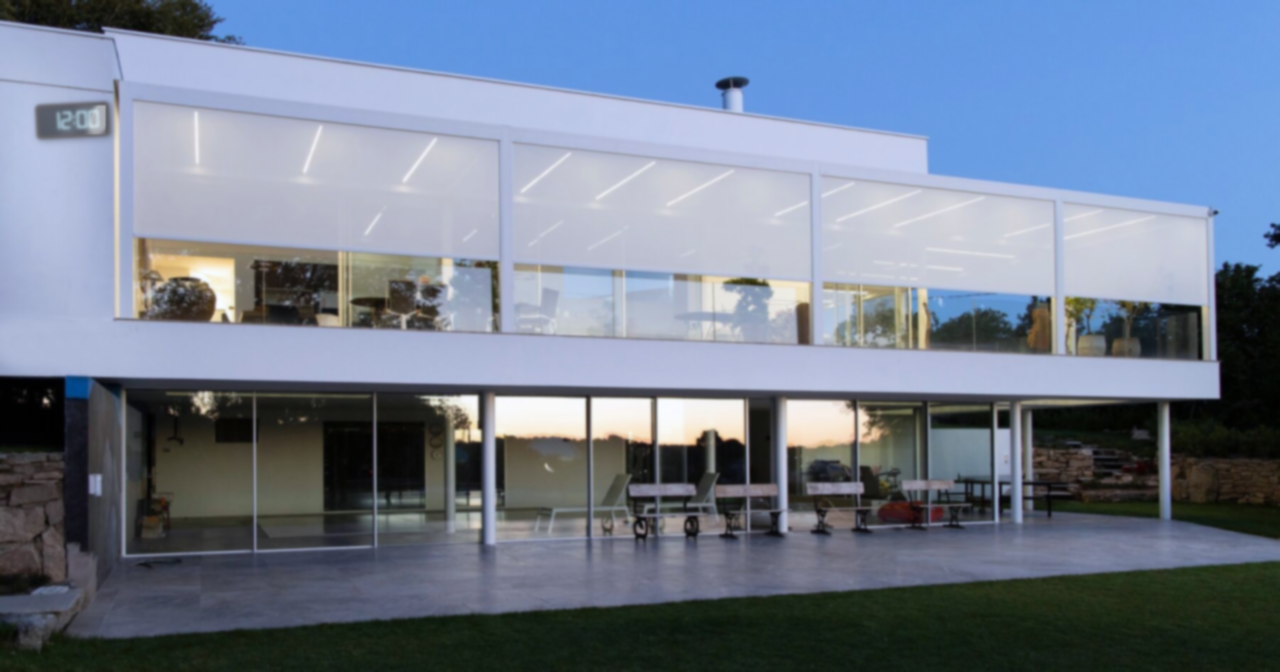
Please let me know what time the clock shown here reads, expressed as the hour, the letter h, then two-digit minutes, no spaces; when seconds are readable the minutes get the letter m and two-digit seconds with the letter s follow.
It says 12h00
